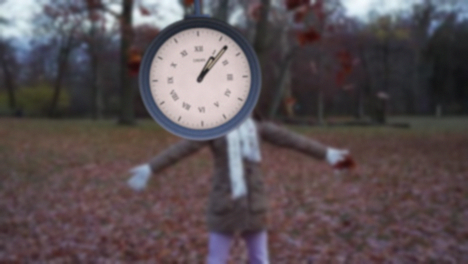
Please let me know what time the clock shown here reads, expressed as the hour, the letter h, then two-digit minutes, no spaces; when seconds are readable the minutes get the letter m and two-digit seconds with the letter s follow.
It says 1h07
